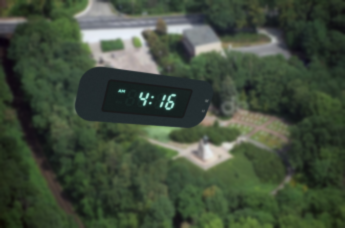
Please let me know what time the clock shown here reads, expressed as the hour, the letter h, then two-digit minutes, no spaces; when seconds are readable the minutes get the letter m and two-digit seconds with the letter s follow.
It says 4h16
